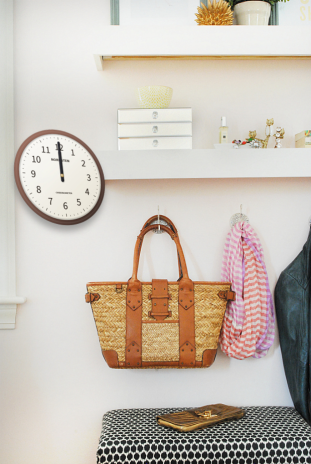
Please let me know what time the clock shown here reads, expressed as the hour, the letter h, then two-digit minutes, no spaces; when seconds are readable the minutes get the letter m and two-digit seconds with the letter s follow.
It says 12h00
